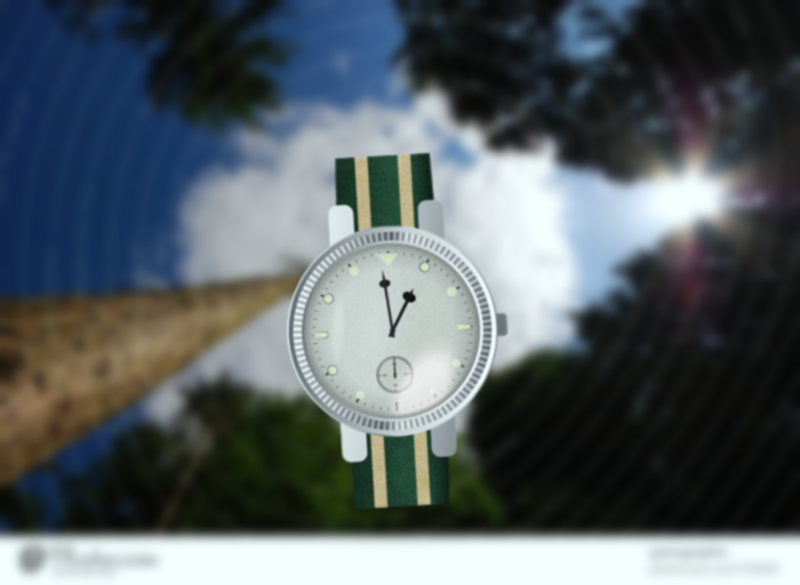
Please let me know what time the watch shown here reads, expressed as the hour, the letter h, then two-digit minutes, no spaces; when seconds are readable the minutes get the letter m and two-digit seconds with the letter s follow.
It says 12h59
